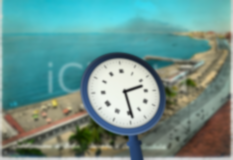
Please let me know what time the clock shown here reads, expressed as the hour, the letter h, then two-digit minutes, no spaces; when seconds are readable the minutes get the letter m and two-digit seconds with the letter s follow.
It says 2h29
